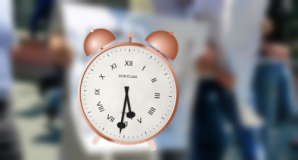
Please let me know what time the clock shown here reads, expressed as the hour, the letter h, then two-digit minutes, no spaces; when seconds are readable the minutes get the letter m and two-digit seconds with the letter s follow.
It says 5h31
